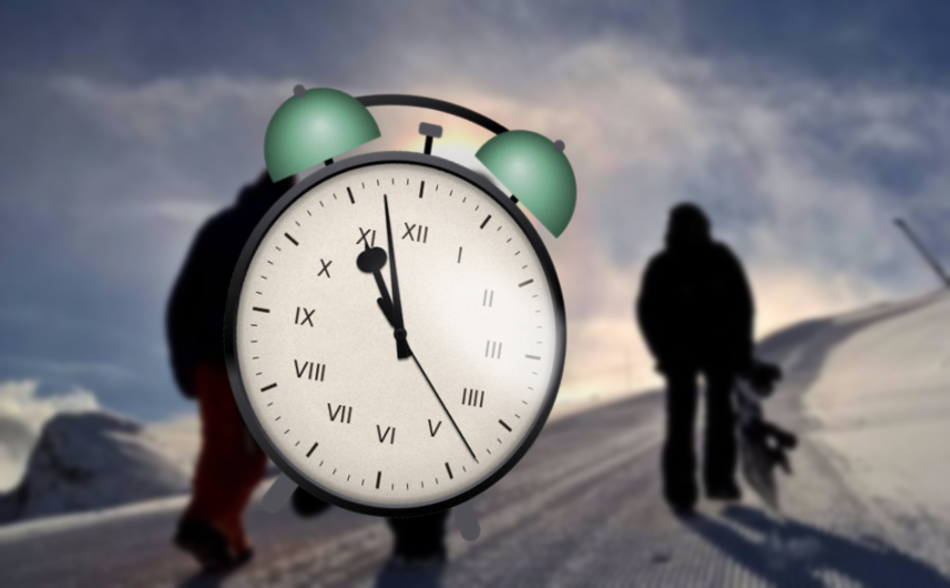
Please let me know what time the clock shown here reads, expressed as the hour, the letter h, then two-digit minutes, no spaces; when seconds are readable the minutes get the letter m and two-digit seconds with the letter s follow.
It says 10h57m23s
